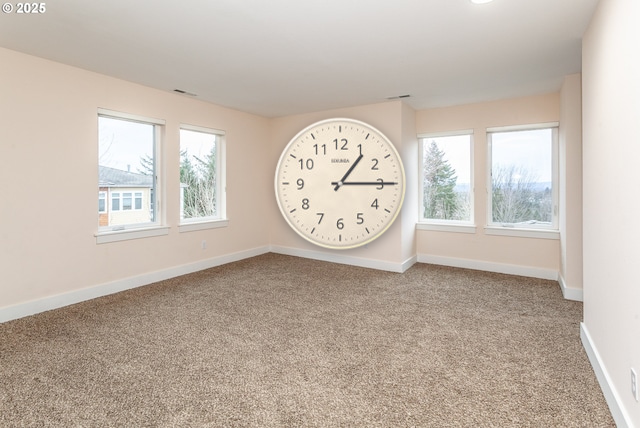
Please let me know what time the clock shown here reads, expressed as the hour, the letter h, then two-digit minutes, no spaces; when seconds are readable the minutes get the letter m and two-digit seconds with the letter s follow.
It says 1h15
